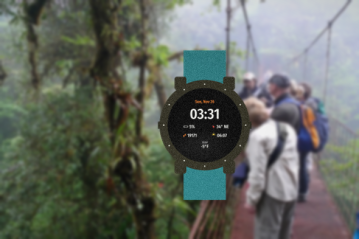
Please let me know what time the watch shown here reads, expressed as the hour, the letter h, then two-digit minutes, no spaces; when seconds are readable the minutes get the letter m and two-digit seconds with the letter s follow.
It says 3h31
